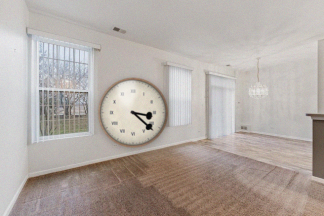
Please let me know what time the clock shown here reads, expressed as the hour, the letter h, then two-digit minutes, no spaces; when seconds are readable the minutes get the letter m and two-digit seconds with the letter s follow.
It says 3h22
